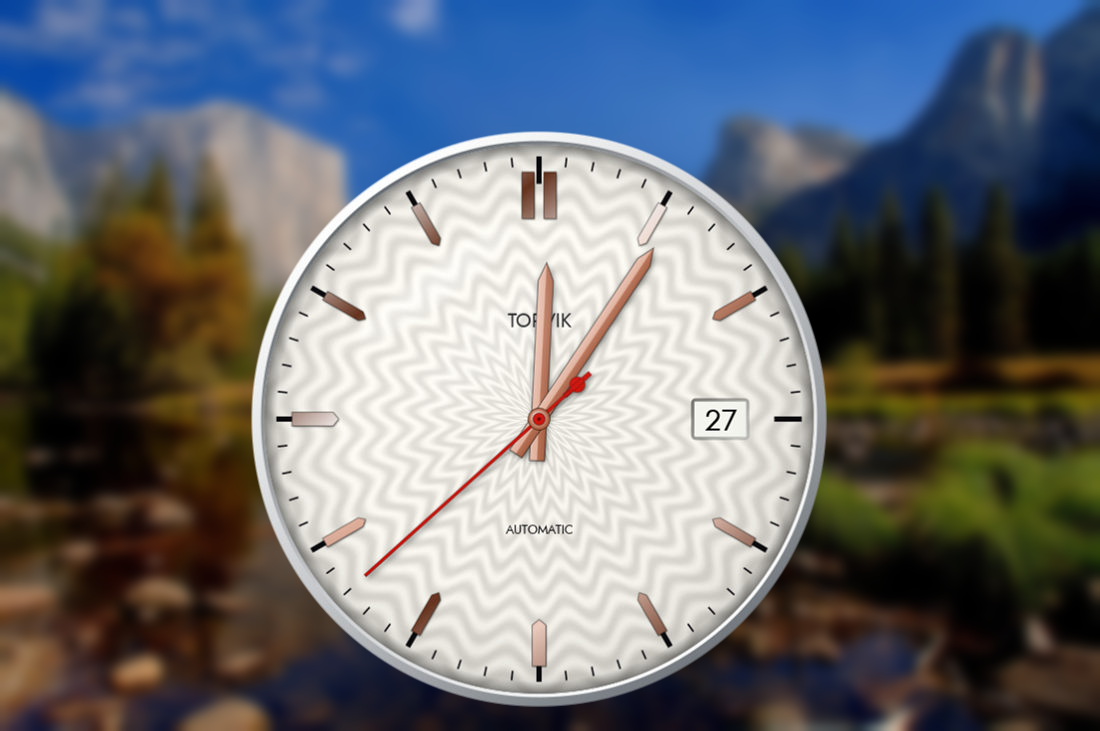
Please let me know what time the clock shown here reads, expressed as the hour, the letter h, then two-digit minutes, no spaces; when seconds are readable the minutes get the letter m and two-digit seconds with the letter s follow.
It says 12h05m38s
